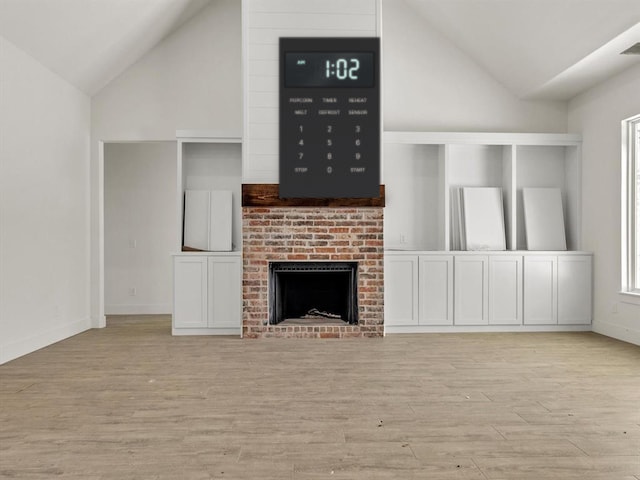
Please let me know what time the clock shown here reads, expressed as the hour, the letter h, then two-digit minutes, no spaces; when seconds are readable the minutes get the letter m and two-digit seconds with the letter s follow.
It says 1h02
